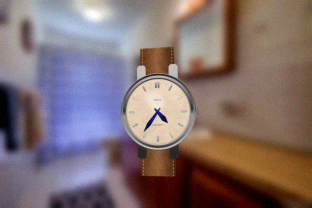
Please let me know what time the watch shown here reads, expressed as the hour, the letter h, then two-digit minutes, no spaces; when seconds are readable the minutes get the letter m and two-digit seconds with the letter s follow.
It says 4h36
